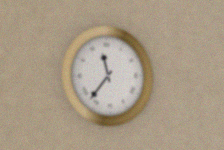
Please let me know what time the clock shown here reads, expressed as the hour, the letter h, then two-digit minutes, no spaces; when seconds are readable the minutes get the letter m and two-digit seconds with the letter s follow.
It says 11h37
